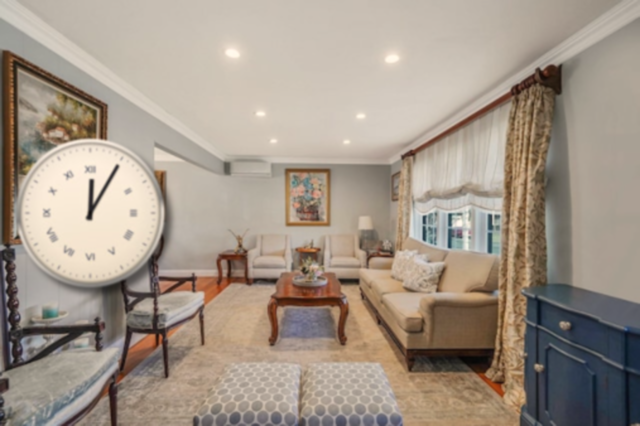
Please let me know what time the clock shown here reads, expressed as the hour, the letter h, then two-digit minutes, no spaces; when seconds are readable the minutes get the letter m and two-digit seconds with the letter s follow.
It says 12h05
